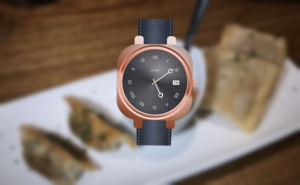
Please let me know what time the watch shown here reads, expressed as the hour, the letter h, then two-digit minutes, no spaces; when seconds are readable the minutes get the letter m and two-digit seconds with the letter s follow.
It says 5h09
